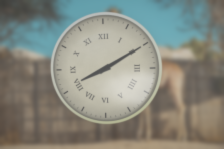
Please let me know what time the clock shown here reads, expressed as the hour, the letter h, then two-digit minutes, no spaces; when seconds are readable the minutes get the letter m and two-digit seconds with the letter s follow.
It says 8h10
